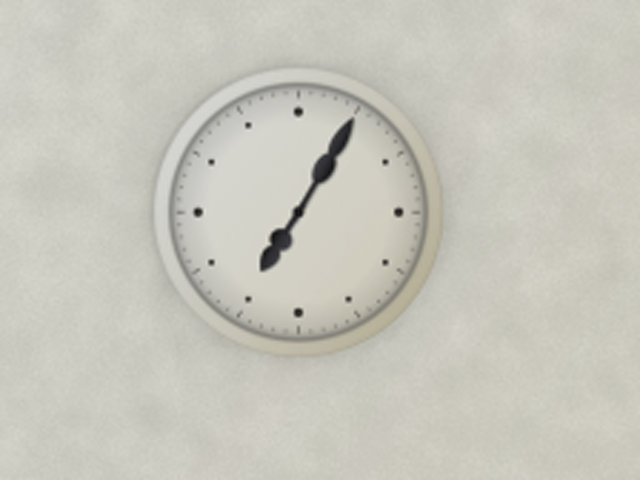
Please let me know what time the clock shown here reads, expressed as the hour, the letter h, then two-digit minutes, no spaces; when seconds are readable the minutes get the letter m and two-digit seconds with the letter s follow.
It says 7h05
